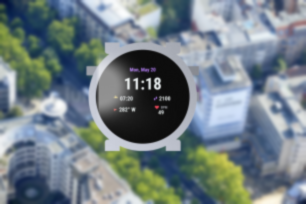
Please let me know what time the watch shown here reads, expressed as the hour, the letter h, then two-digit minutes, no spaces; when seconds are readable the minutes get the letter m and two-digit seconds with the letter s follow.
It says 11h18
